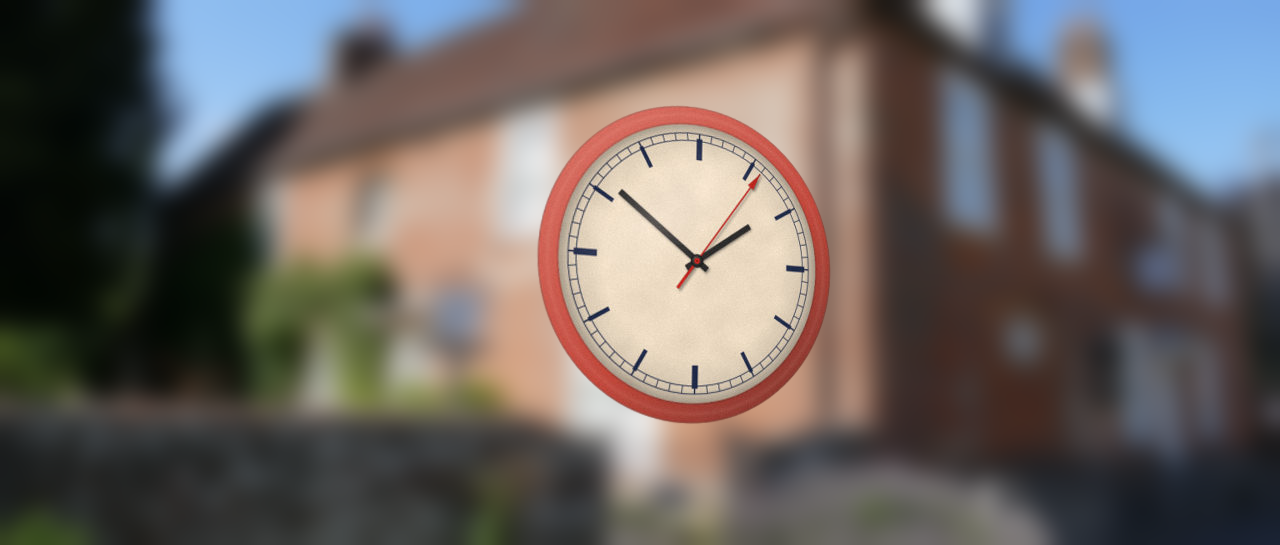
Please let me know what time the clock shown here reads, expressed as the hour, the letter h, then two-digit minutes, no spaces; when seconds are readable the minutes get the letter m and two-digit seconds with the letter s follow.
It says 1h51m06s
